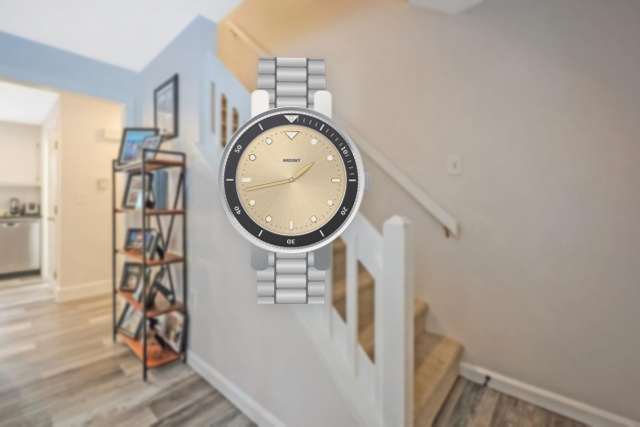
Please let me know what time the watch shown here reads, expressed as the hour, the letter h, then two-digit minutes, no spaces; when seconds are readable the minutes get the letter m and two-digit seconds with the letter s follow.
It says 1h43
